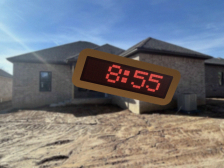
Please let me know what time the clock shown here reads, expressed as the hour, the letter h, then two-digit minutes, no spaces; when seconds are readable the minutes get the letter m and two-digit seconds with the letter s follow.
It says 8h55
